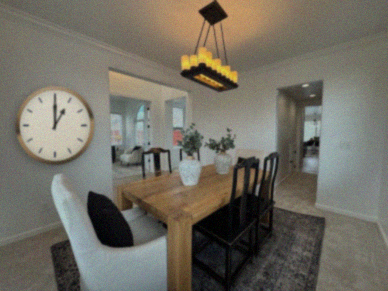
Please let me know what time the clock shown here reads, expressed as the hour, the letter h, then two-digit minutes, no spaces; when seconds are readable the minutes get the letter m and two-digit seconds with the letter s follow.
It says 1h00
